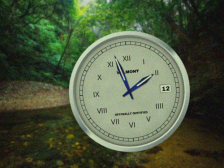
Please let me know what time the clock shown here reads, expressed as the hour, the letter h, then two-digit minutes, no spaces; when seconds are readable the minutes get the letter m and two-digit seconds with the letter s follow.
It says 1h57
